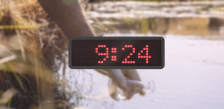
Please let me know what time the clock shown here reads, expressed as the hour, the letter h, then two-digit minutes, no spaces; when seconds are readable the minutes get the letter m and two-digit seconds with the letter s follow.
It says 9h24
